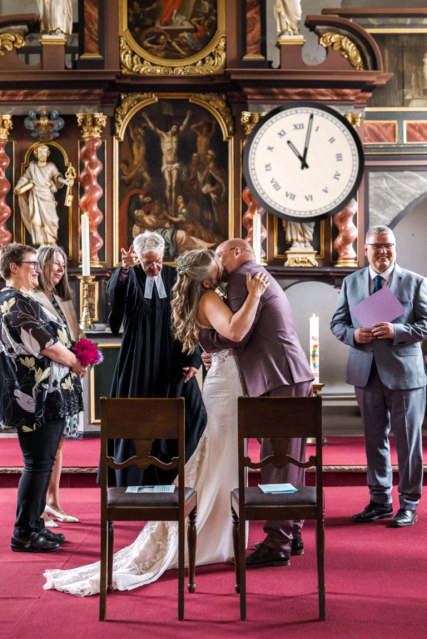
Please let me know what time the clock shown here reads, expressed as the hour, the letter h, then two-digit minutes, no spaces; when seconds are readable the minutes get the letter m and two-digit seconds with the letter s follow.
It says 11h03
